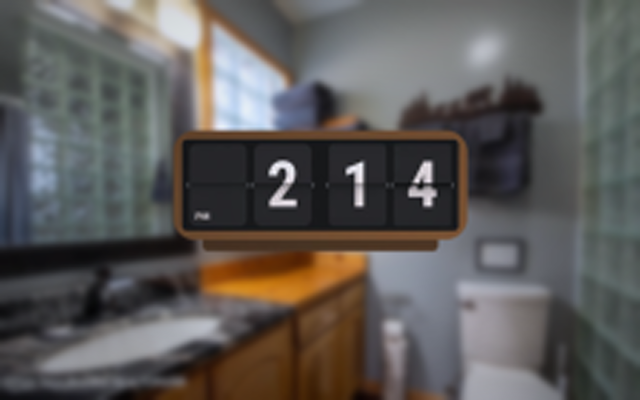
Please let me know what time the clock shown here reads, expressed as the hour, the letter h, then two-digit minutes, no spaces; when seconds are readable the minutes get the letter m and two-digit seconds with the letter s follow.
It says 2h14
